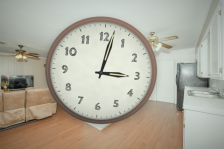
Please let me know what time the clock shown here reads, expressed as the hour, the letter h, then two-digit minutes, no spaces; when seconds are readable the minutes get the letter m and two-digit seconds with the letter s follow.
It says 3h02
